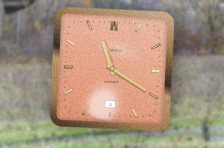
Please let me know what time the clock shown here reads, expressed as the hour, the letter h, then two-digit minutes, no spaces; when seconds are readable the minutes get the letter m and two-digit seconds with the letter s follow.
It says 11h20
